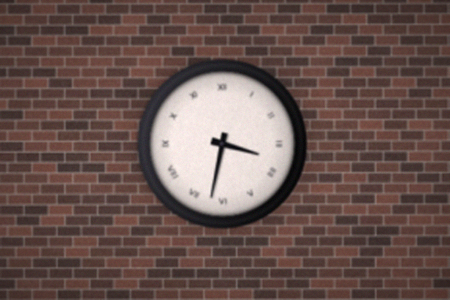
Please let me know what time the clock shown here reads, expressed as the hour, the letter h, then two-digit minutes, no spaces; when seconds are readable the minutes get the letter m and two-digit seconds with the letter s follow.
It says 3h32
